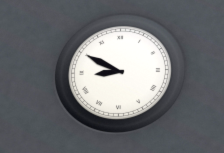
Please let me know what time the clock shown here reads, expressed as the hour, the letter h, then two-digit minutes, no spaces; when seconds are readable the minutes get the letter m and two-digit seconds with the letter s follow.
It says 8h50
